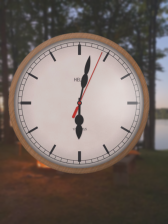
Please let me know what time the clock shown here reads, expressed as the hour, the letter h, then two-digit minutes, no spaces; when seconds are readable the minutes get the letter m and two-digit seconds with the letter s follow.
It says 6h02m04s
